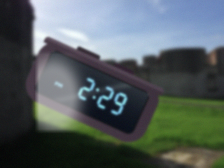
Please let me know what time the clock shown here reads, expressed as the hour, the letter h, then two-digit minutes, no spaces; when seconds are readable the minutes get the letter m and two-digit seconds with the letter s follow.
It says 2h29
